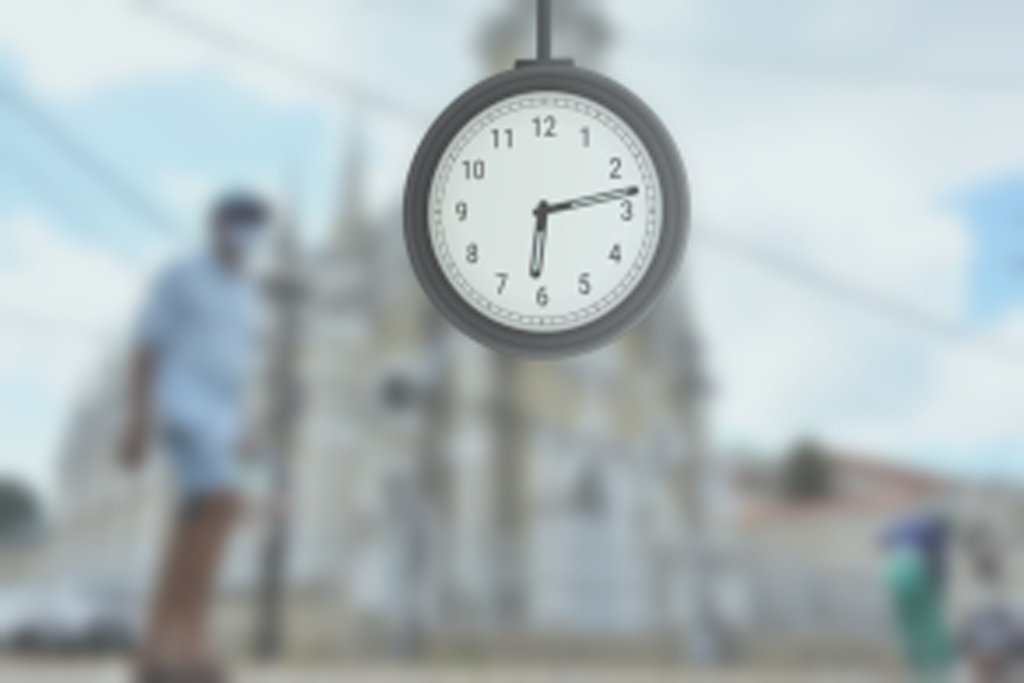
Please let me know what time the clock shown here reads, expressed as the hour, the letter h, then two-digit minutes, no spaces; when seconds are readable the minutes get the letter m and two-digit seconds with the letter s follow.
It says 6h13
